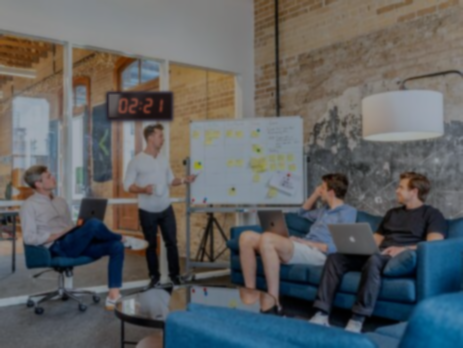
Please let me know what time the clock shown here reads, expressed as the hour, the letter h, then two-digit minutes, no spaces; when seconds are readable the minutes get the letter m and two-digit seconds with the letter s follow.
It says 2h21
